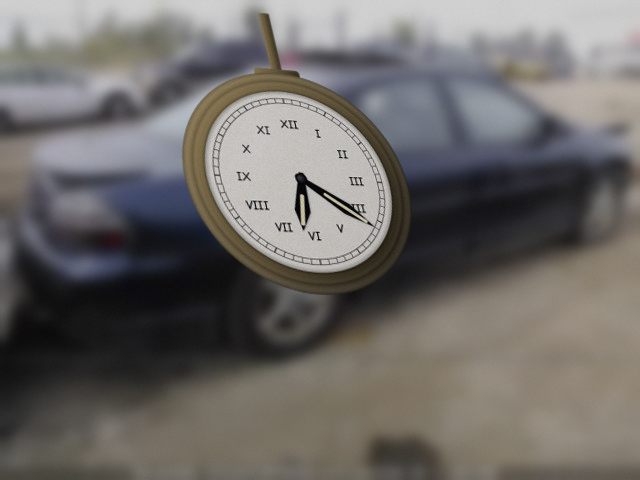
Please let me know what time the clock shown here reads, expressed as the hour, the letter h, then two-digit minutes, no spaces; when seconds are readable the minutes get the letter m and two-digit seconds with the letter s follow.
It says 6h21
